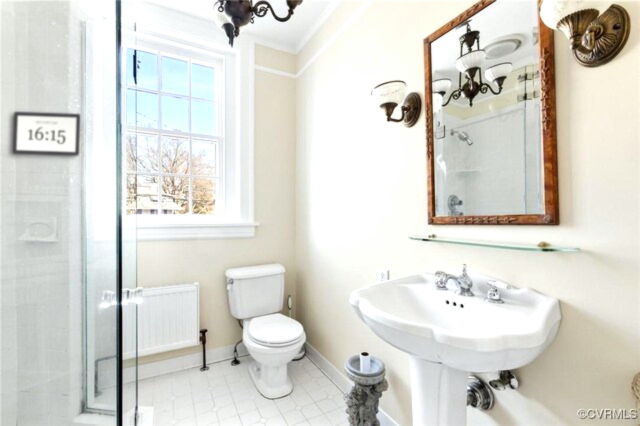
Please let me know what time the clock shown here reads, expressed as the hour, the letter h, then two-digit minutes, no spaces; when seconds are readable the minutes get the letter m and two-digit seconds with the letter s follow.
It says 16h15
